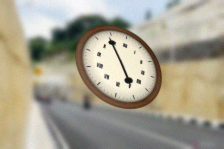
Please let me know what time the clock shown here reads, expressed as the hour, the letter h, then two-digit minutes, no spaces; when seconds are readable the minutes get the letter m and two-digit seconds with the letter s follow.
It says 4h54
